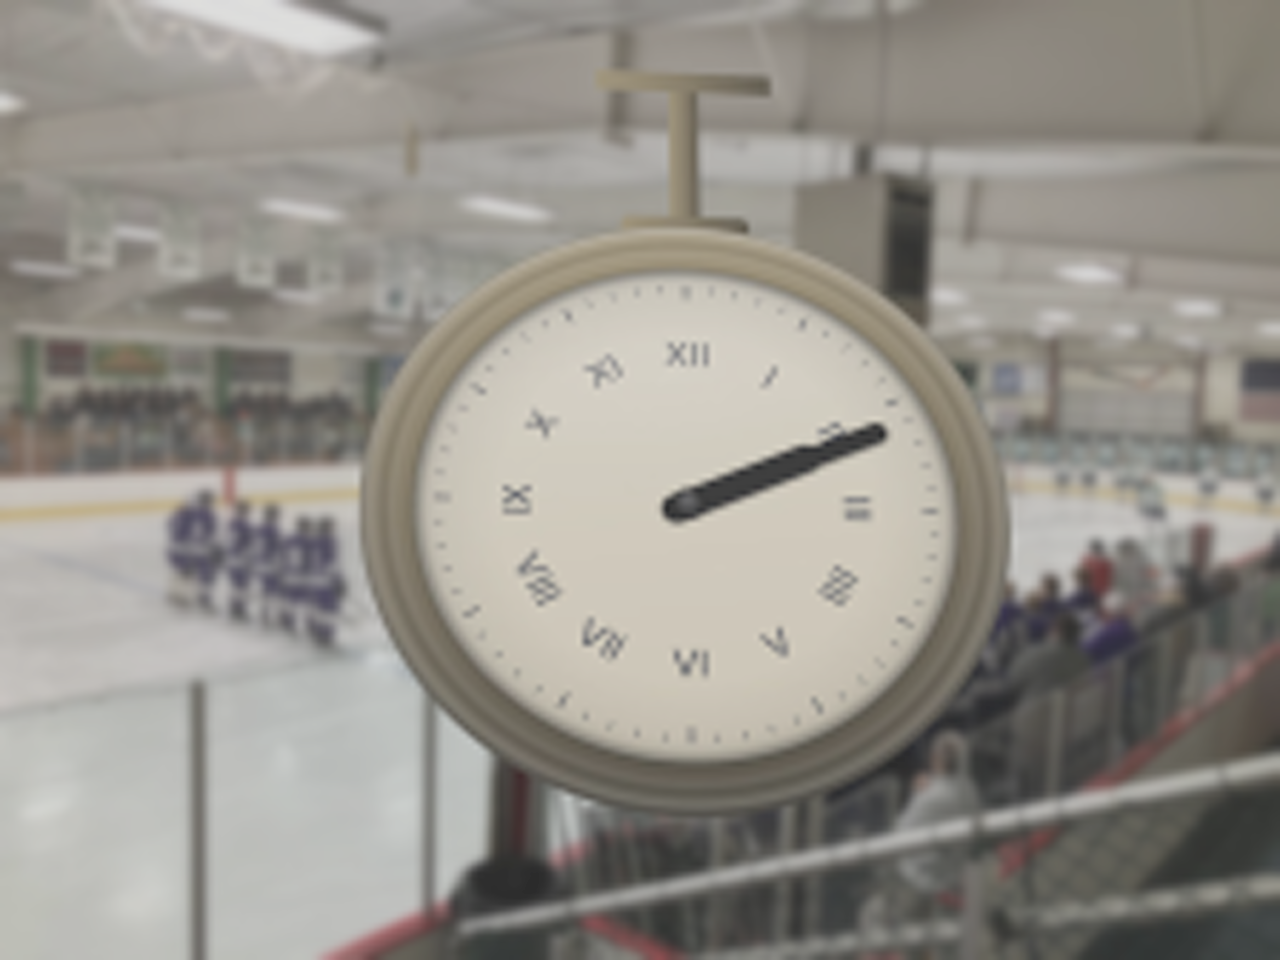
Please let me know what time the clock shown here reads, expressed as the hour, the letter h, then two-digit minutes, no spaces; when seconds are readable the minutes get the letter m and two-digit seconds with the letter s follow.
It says 2h11
